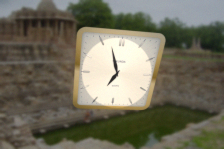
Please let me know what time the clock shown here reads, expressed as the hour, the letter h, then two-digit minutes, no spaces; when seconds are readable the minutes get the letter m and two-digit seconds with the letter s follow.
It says 6h57
